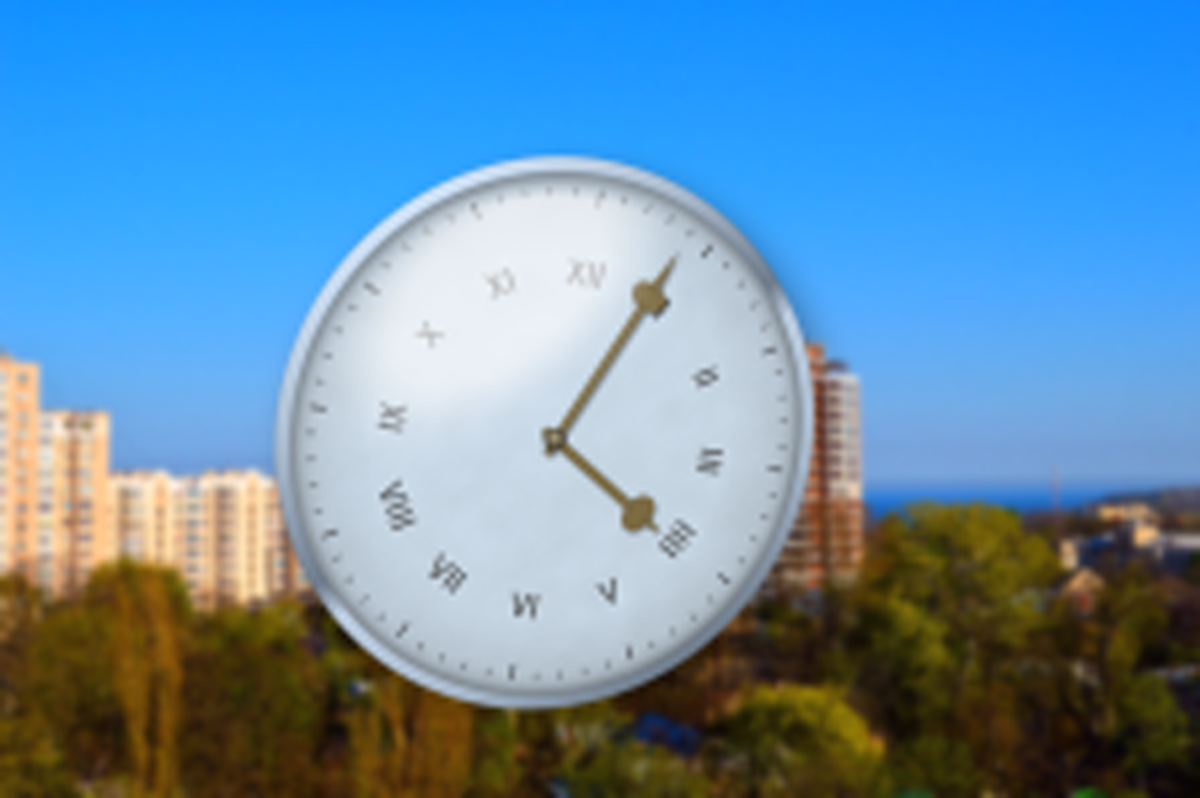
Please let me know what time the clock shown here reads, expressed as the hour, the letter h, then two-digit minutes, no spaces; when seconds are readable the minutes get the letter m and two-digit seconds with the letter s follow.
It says 4h04
